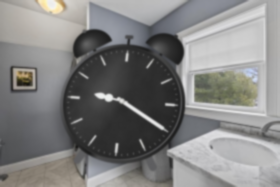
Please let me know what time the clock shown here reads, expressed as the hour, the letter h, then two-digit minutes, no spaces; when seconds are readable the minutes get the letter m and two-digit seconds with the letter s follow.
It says 9h20
